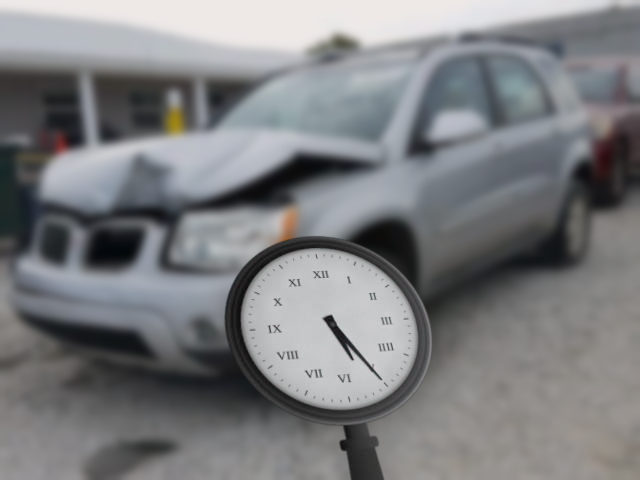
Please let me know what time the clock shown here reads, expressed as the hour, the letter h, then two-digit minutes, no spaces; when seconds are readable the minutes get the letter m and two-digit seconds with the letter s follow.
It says 5h25
